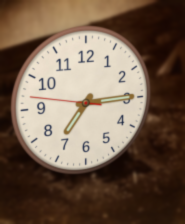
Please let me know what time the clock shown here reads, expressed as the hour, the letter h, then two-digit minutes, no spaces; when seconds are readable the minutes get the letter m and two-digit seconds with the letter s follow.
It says 7h14m47s
